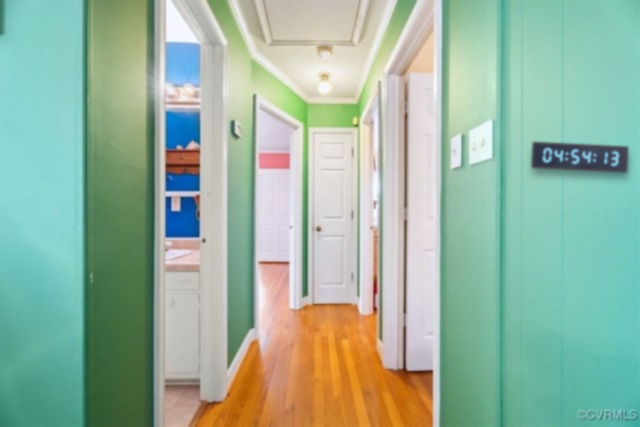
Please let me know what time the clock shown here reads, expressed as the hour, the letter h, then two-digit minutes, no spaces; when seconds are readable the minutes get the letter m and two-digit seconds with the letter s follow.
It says 4h54m13s
